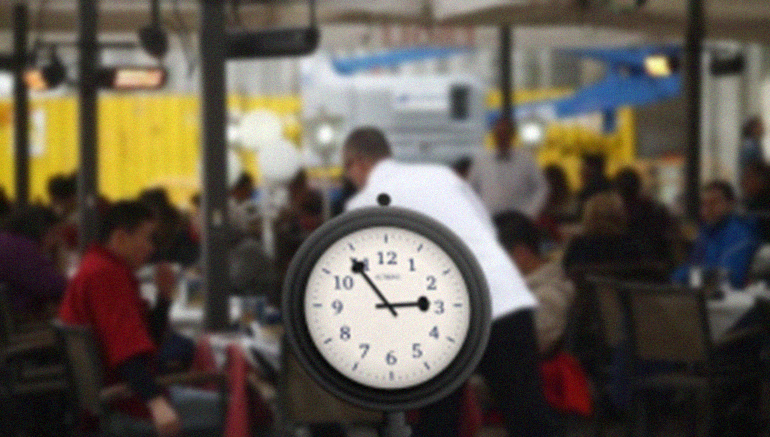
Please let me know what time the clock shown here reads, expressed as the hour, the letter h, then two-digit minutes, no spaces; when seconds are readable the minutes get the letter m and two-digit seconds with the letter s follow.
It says 2h54
